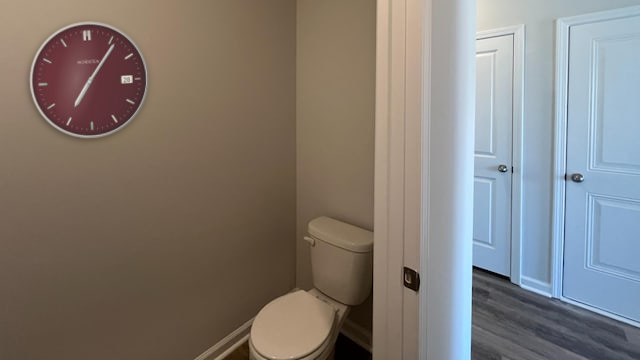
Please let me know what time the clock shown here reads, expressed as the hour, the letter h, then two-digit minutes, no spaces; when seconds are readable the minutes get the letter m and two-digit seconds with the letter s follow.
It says 7h06
